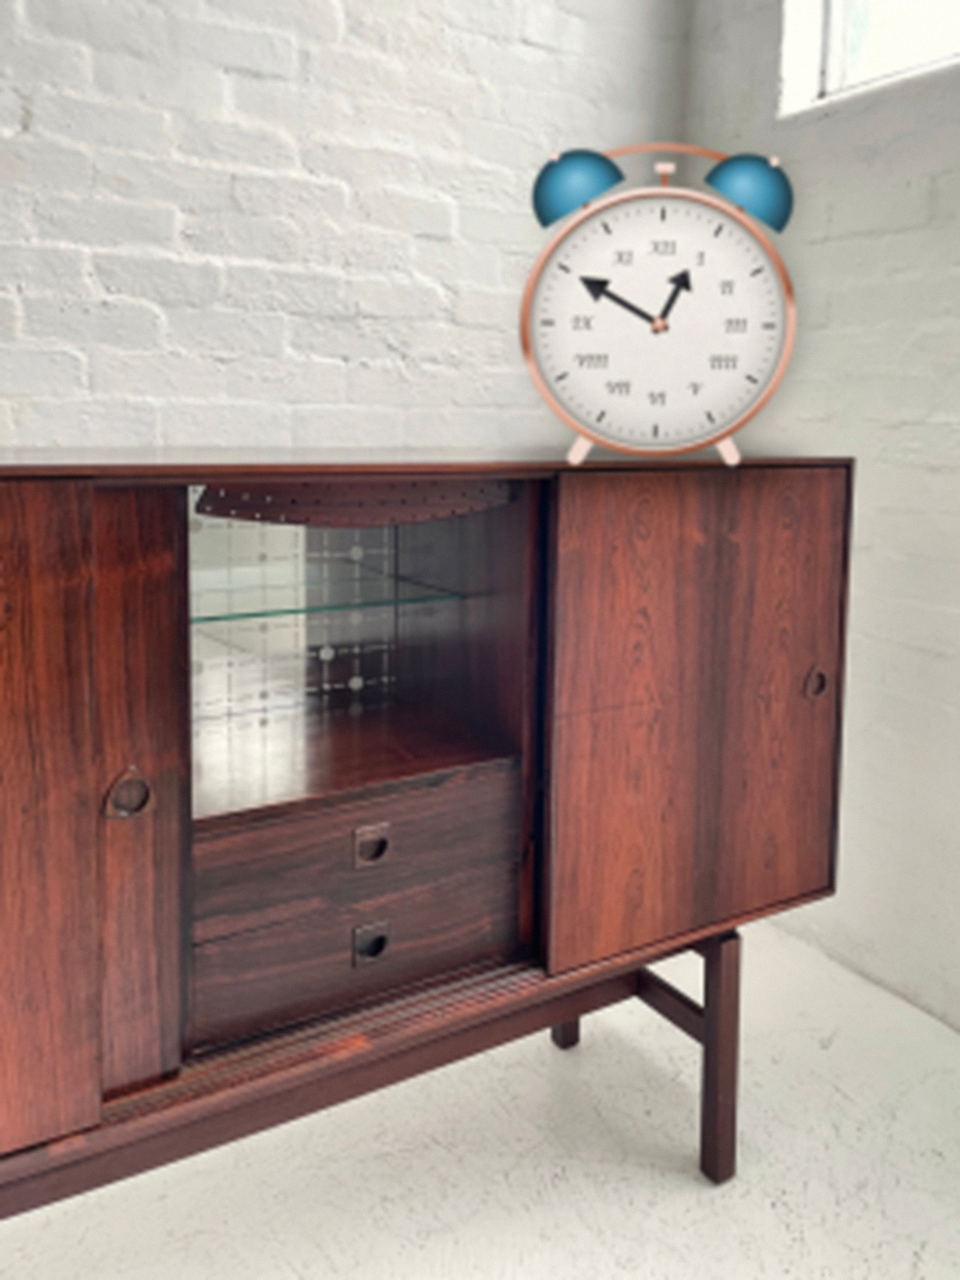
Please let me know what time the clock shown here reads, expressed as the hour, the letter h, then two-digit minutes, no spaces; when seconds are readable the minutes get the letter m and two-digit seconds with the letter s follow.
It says 12h50
